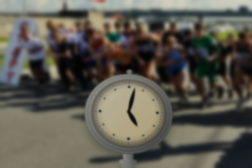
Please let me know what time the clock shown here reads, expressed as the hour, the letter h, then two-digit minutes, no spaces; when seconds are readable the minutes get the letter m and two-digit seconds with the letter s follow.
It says 5h02
